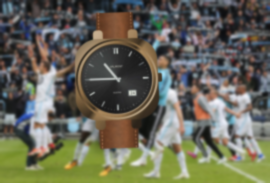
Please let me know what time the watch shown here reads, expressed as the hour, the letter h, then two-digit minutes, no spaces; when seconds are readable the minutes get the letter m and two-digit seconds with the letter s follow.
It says 10h45
